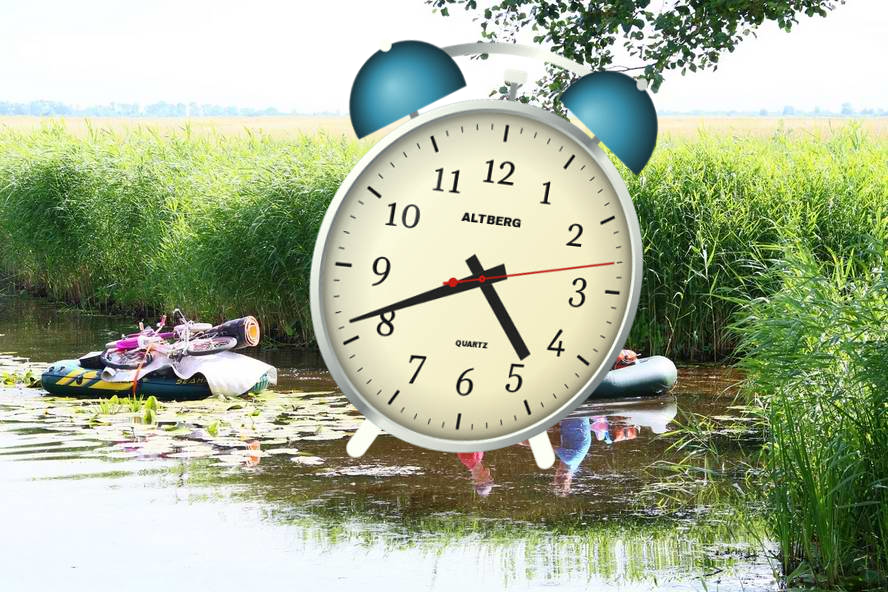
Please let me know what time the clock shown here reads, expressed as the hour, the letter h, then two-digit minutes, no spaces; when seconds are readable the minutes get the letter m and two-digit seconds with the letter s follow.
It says 4h41m13s
